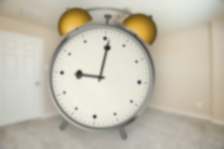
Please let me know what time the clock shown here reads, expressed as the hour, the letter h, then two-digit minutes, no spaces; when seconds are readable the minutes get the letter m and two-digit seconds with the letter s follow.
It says 9h01
